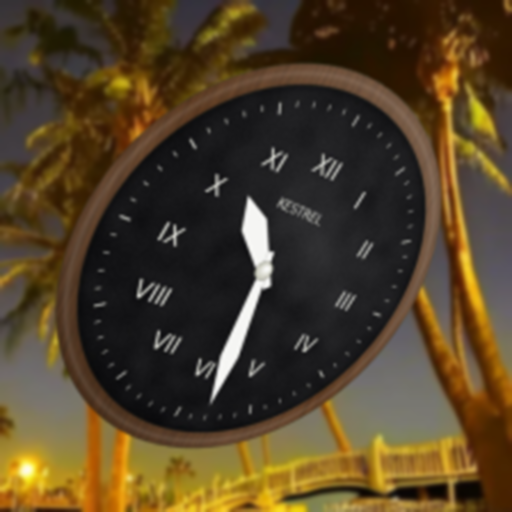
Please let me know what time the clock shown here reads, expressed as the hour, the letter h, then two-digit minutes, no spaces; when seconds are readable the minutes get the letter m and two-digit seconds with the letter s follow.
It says 10h28
